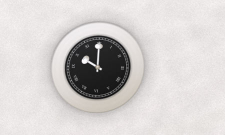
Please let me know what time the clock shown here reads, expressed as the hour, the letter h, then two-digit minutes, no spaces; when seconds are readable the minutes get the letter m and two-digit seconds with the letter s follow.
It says 10h00
